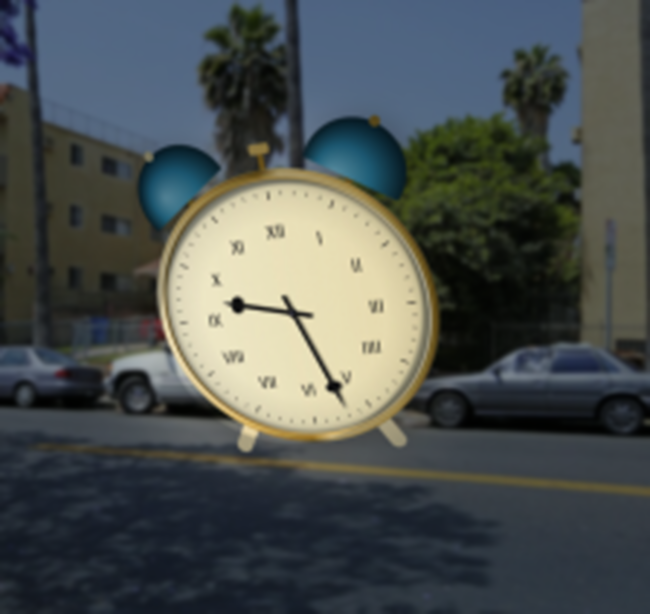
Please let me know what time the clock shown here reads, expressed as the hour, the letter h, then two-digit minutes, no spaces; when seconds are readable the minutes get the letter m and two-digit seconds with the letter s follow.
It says 9h27
